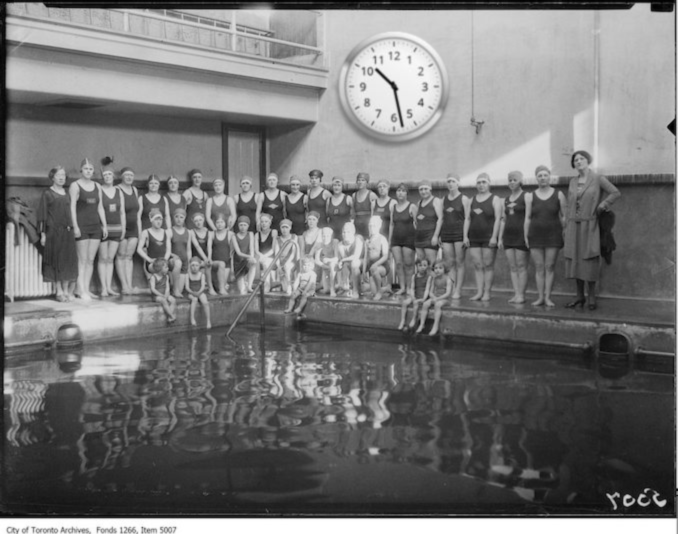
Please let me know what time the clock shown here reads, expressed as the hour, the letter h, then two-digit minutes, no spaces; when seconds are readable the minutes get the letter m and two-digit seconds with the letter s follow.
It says 10h28
